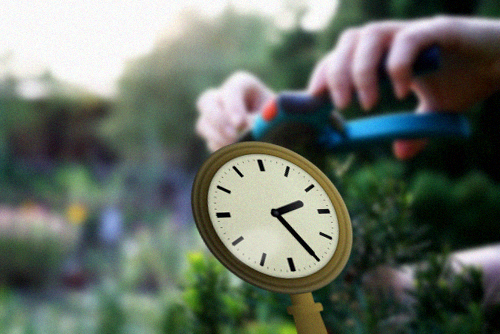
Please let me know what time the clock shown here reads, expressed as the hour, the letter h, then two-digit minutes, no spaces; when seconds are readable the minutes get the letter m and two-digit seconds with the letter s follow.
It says 2h25
